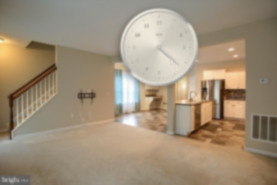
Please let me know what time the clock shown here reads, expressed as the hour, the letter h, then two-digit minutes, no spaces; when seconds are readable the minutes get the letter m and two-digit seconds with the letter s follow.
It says 4h22
